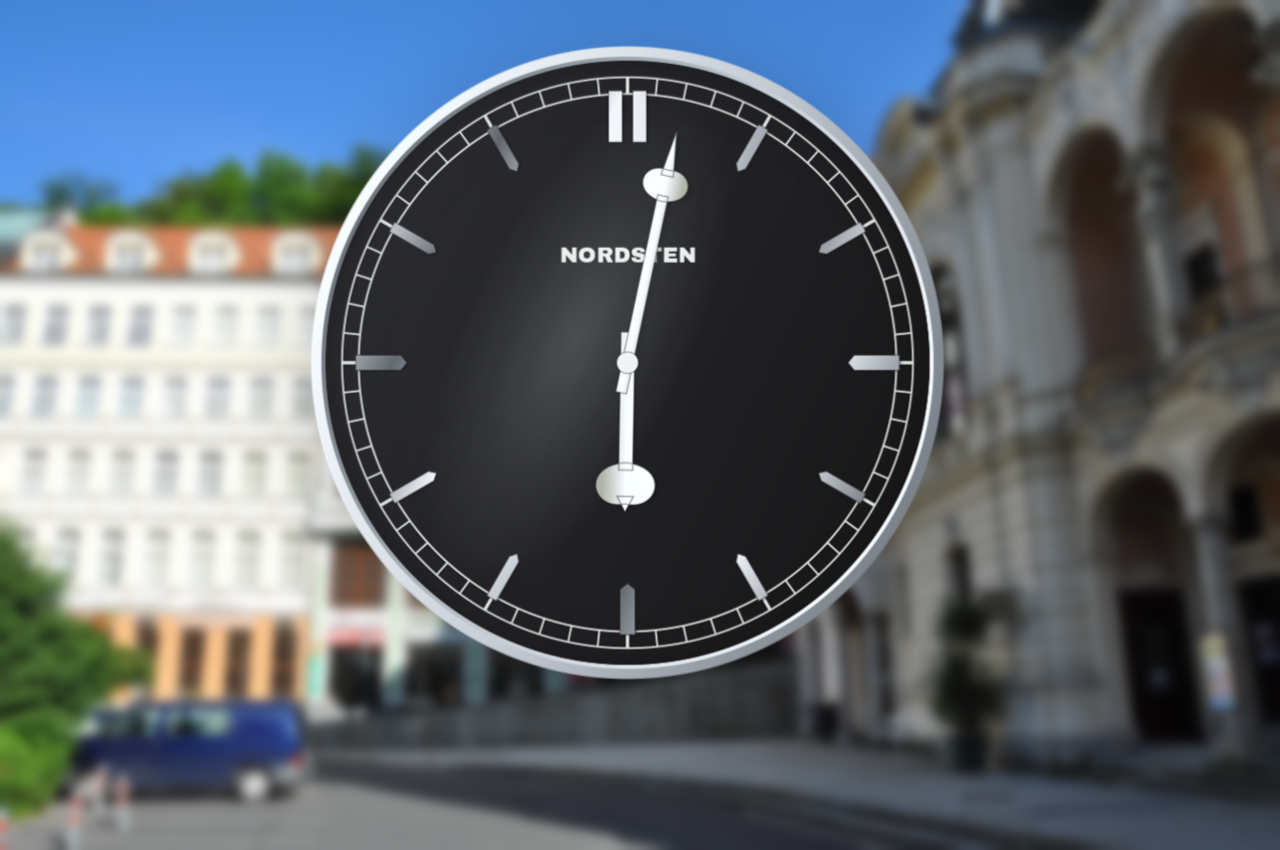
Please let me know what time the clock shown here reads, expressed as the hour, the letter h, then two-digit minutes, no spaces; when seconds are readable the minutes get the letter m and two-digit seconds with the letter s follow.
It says 6h02
